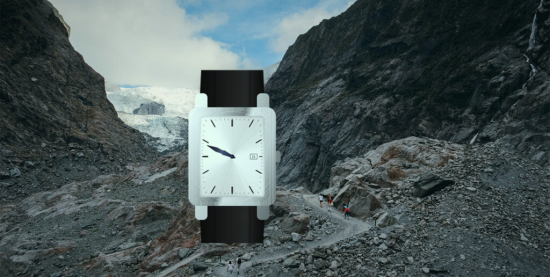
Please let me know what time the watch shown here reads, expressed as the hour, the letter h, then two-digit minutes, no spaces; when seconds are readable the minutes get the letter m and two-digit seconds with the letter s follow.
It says 9h49
